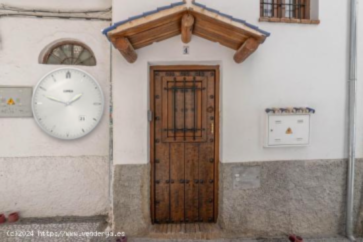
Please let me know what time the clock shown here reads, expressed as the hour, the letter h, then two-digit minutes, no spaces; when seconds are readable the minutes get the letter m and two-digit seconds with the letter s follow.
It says 1h48
